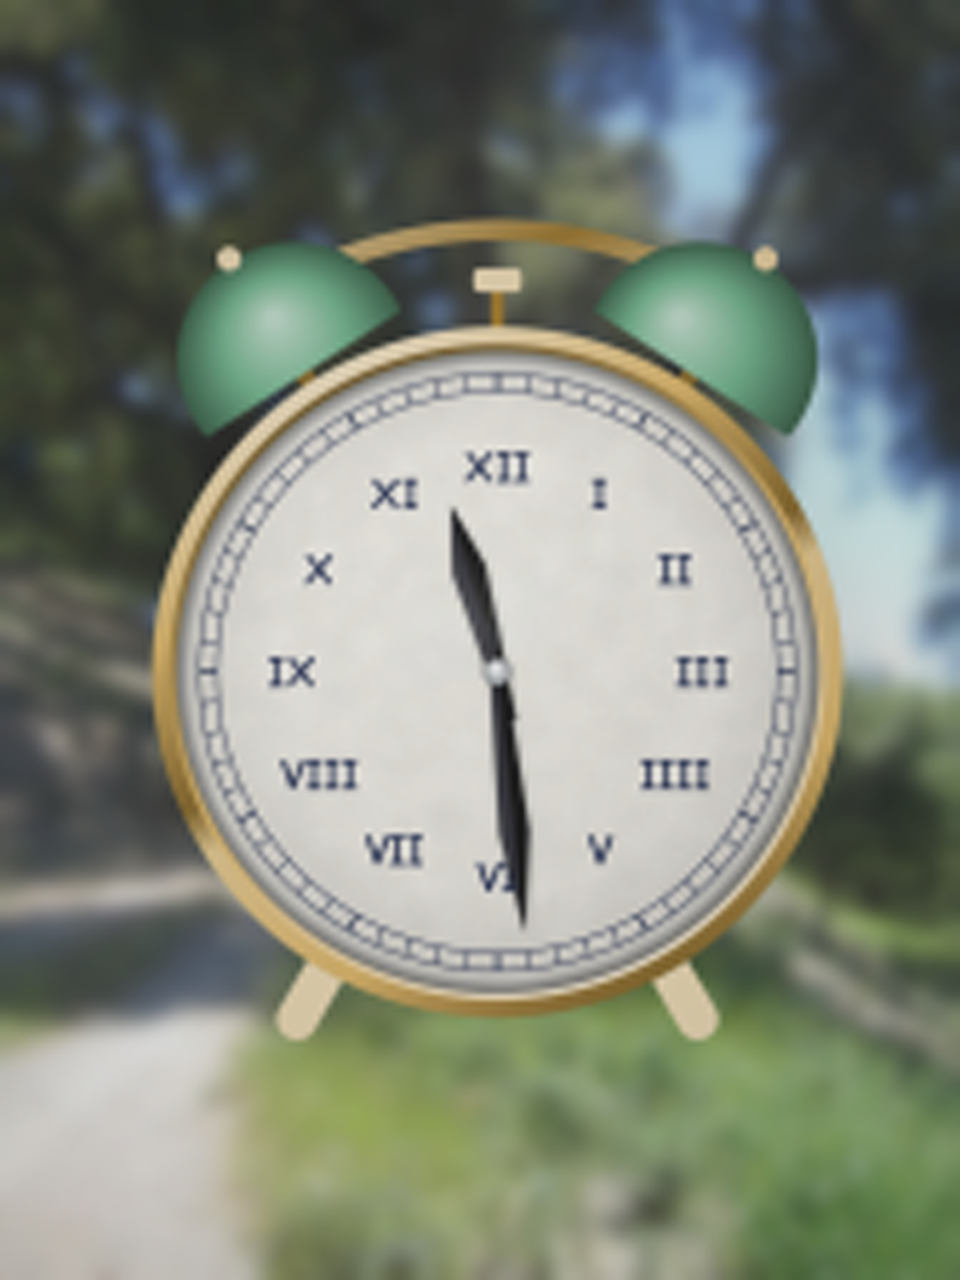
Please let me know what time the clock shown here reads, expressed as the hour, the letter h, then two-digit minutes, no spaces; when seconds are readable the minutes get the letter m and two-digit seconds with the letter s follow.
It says 11h29
